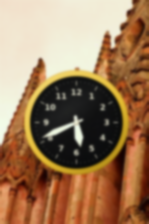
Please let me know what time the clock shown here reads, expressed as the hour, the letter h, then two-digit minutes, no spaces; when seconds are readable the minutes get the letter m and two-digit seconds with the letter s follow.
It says 5h41
